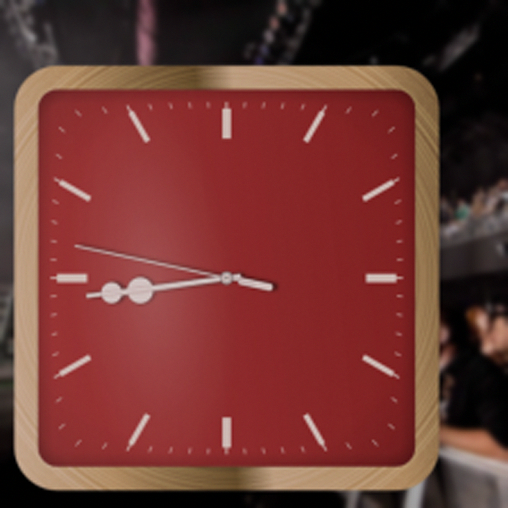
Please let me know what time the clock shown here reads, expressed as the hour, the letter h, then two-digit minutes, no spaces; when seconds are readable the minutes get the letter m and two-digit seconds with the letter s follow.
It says 8h43m47s
